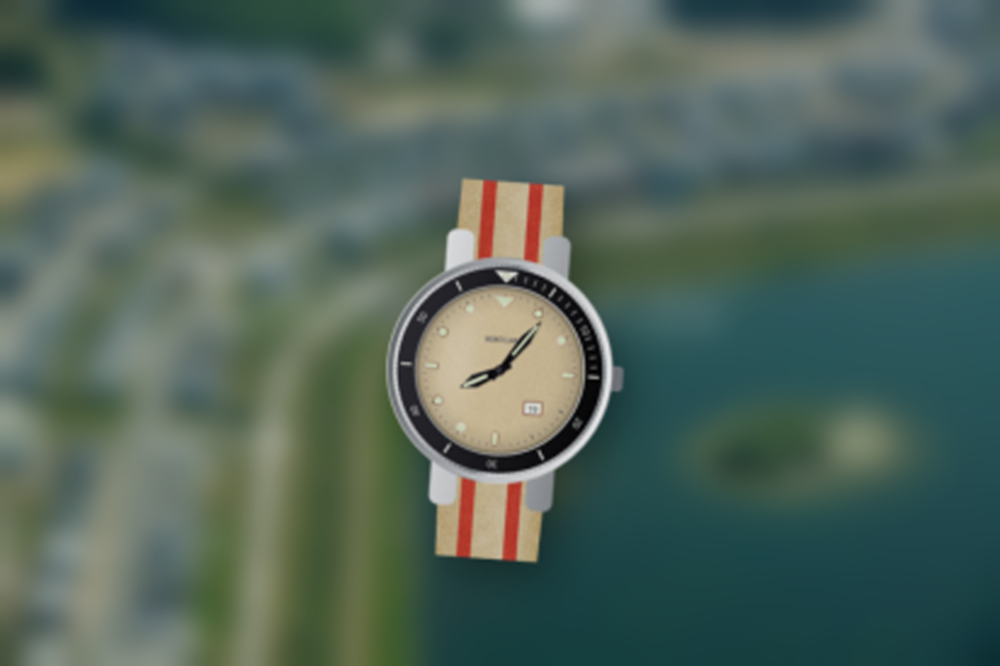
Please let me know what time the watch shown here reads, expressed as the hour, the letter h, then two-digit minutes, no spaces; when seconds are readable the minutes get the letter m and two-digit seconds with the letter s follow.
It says 8h06
